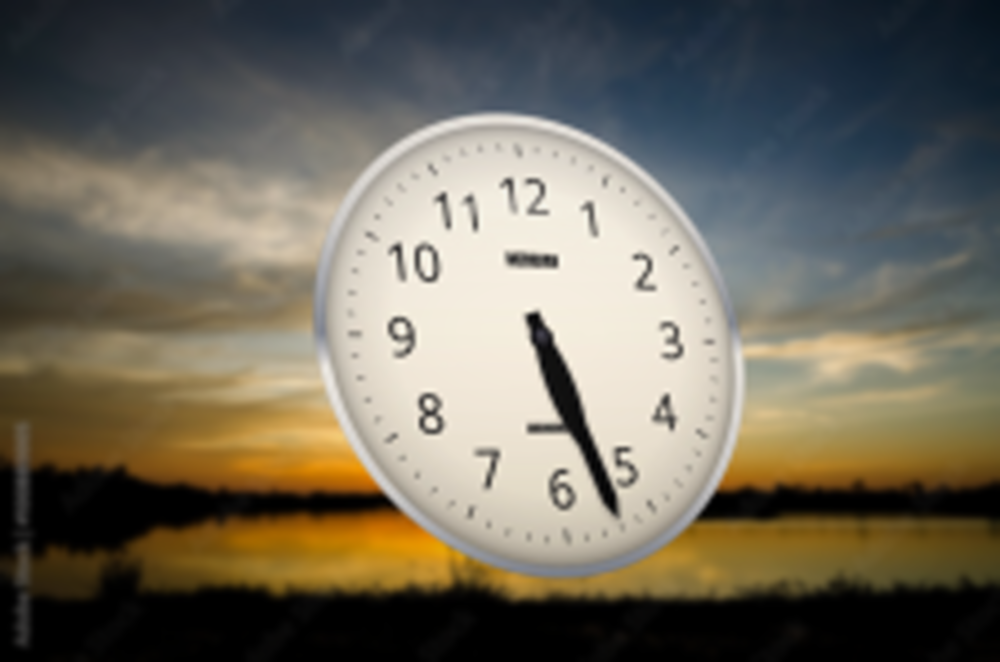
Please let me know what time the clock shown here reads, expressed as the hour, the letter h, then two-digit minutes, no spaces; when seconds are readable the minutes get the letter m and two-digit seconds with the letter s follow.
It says 5h27
